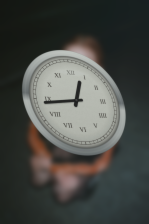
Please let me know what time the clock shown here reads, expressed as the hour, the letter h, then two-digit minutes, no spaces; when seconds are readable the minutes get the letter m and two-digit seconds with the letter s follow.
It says 12h44
